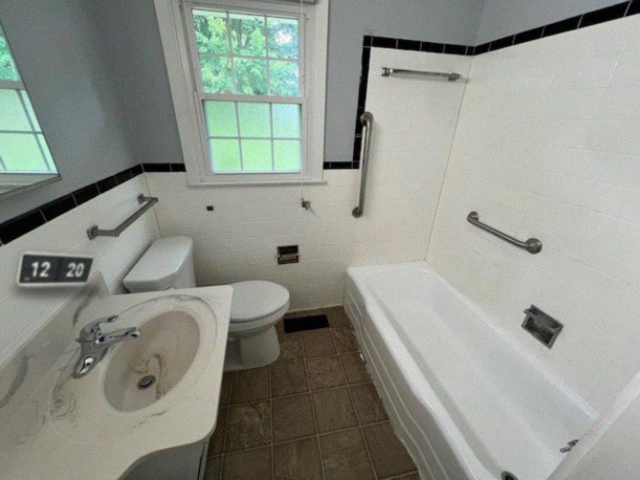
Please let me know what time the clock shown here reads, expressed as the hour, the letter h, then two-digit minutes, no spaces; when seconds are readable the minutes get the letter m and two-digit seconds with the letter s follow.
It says 12h20
